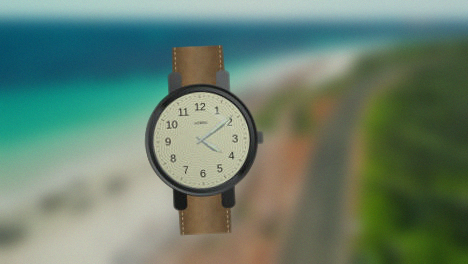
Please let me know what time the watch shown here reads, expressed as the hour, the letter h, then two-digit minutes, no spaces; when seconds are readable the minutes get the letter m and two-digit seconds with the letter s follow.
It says 4h09
